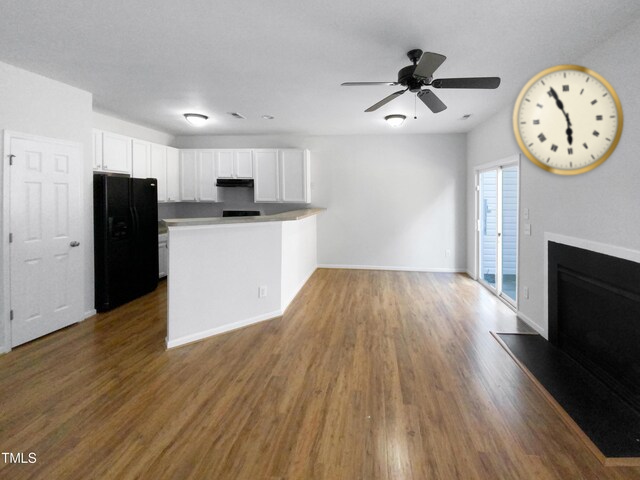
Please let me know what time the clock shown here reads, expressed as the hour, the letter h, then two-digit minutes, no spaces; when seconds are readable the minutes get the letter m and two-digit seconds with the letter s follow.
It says 5h56
